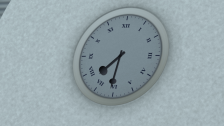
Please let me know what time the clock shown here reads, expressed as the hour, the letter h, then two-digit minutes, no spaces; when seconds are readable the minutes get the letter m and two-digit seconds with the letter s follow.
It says 7h31
